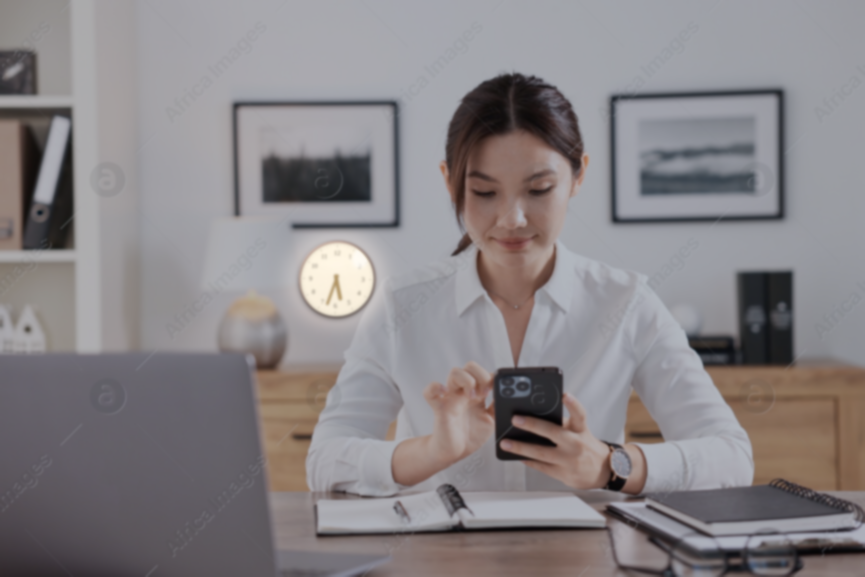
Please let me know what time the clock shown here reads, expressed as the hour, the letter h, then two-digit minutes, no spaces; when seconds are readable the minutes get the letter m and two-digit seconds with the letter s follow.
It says 5h33
